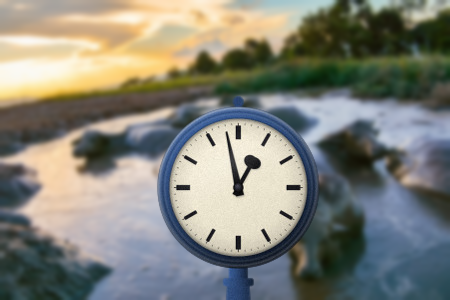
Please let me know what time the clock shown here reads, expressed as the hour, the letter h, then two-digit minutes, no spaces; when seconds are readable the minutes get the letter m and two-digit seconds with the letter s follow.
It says 12h58
